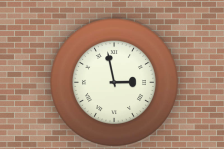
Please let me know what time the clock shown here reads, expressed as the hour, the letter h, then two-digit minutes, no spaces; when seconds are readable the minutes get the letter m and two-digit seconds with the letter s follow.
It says 2h58
